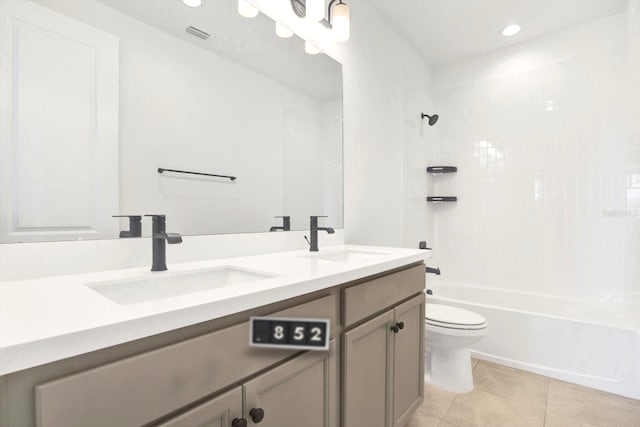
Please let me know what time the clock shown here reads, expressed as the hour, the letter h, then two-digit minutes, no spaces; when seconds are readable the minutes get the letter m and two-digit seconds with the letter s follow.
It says 8h52
